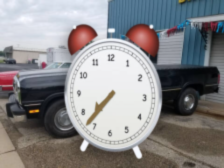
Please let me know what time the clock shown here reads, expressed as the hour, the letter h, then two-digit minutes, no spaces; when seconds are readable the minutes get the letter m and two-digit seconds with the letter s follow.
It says 7h37
